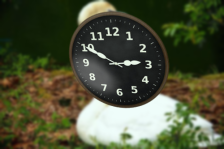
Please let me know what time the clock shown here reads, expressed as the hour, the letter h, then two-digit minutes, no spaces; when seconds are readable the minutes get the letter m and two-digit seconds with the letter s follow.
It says 2h50
